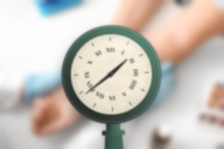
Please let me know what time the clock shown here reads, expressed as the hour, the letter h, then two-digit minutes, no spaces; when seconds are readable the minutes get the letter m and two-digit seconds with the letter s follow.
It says 1h39
